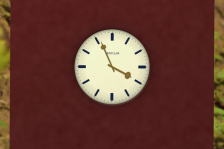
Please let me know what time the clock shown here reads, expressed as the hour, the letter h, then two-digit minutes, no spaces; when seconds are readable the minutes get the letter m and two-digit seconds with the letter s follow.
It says 3h56
